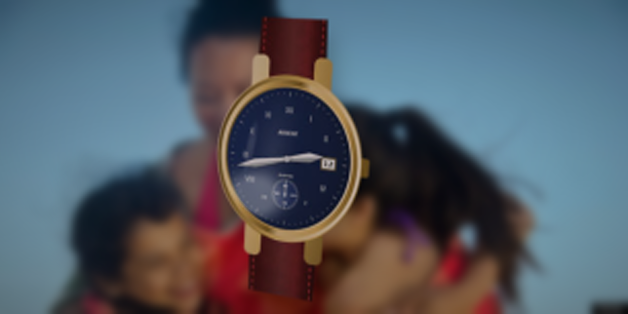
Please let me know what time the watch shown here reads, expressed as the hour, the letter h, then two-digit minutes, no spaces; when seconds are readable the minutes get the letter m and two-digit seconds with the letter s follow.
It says 2h43
